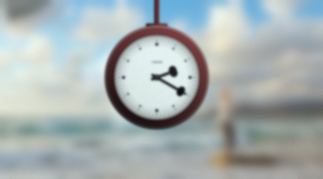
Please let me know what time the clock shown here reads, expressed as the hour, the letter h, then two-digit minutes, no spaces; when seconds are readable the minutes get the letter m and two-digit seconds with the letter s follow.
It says 2h20
